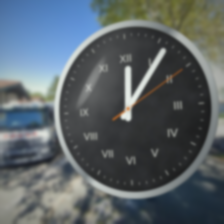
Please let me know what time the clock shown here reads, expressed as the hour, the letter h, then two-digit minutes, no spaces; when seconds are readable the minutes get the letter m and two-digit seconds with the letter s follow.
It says 12h06m10s
